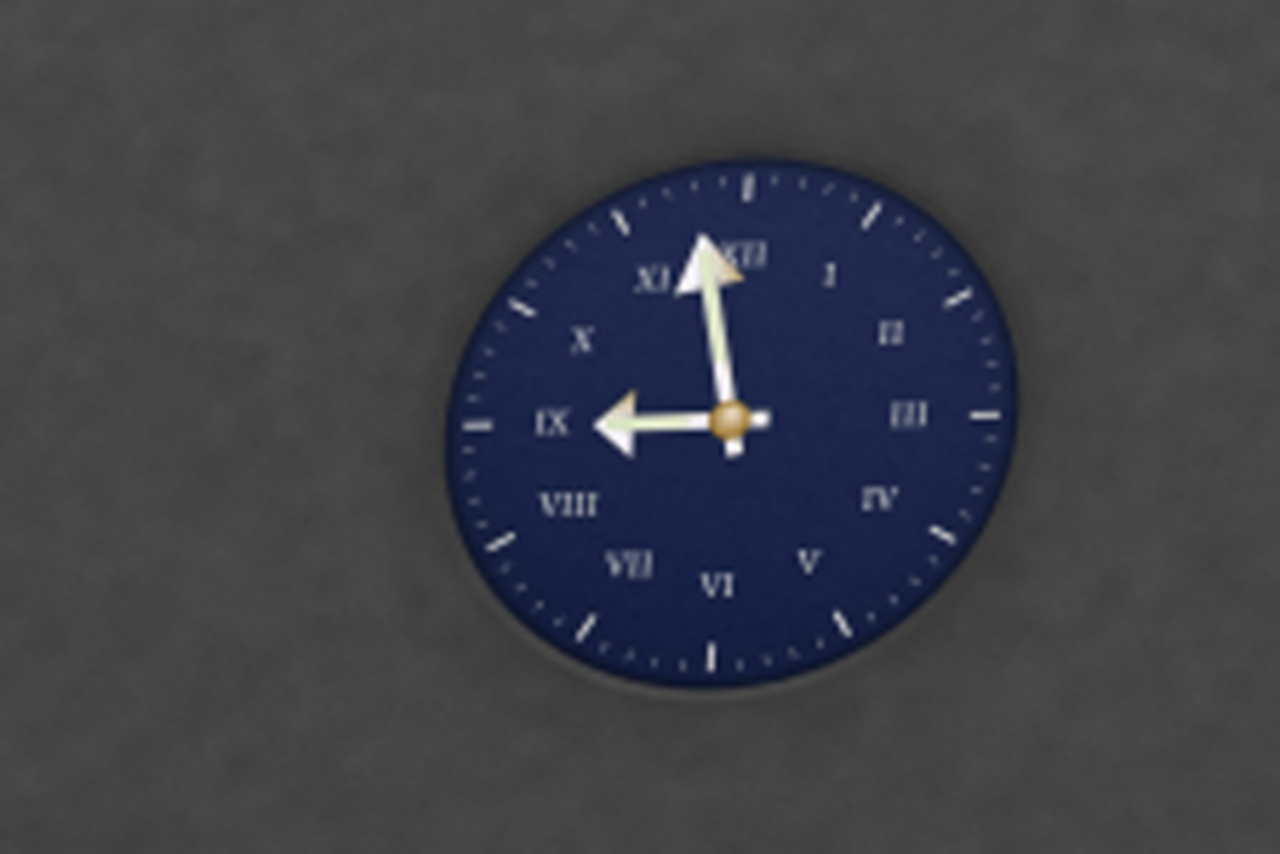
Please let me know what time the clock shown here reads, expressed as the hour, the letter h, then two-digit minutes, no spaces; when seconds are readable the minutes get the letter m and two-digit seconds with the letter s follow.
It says 8h58
